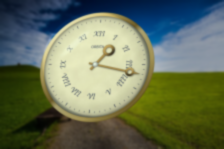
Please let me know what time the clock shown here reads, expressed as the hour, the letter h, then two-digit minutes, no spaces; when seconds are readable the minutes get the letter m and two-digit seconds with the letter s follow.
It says 1h17
